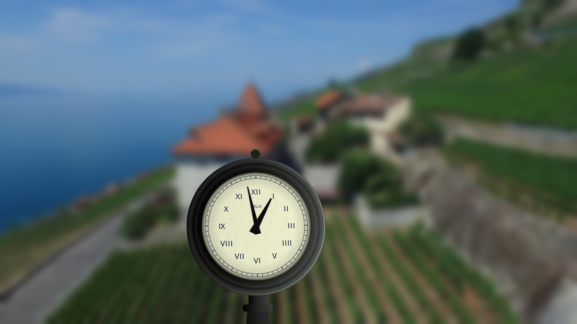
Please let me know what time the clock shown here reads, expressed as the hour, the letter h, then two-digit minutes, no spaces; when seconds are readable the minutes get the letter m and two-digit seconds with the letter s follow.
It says 12h58
